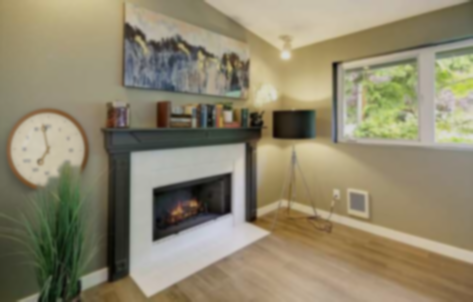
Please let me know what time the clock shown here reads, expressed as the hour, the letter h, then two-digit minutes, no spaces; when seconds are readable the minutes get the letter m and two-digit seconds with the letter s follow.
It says 6h58
